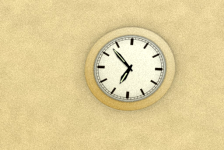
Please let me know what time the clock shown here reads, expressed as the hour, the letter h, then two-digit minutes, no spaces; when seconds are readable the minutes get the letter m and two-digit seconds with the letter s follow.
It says 6h53
